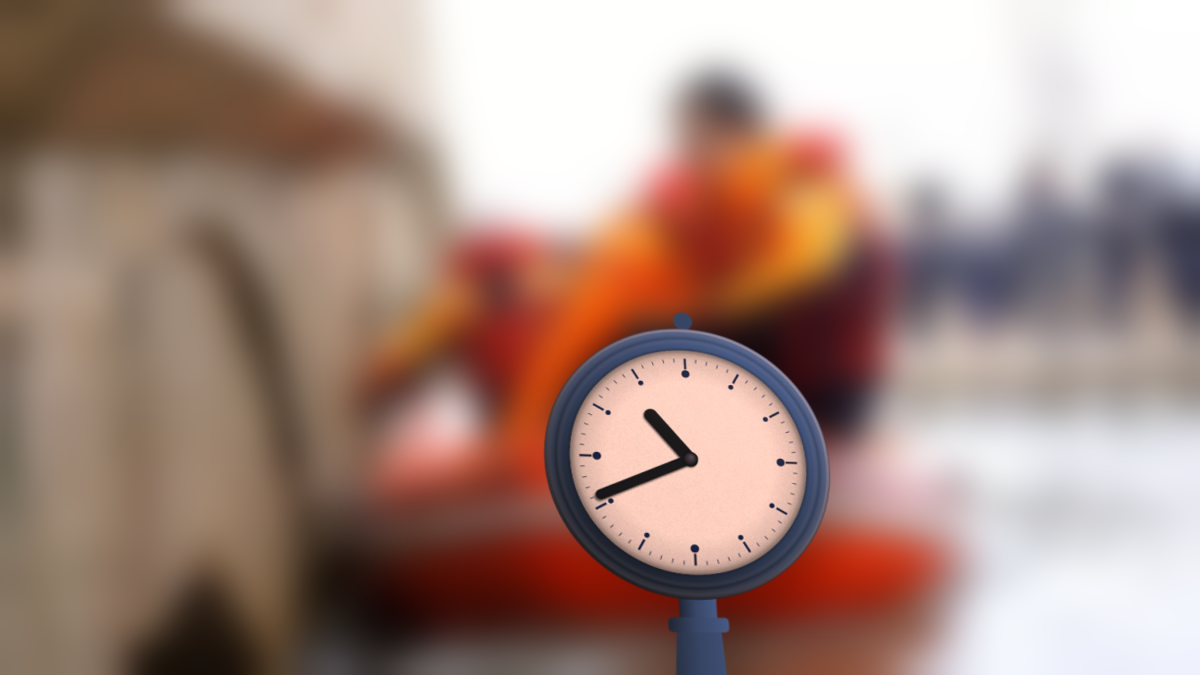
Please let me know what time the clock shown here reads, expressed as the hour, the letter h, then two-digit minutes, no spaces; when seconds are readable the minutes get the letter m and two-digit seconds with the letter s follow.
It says 10h41
